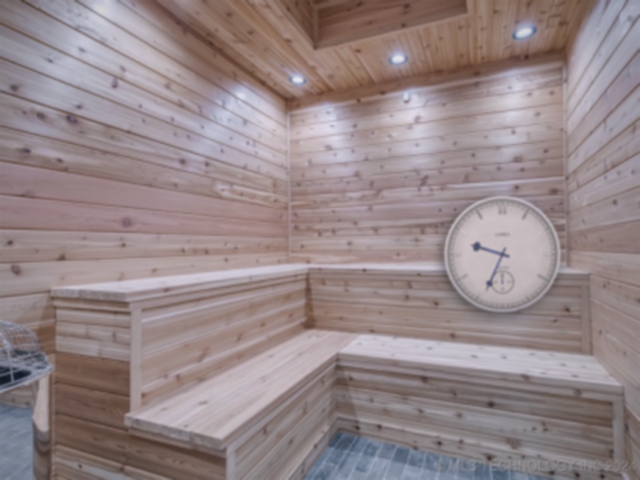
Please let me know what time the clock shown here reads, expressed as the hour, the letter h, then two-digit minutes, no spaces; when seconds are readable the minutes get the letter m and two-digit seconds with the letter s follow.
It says 9h34
